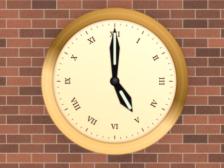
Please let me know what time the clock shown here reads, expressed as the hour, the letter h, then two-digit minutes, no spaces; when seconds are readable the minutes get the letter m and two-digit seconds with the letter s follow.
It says 5h00
